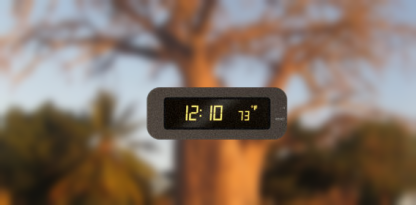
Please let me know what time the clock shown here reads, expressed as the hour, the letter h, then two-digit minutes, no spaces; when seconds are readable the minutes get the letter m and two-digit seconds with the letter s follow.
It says 12h10
